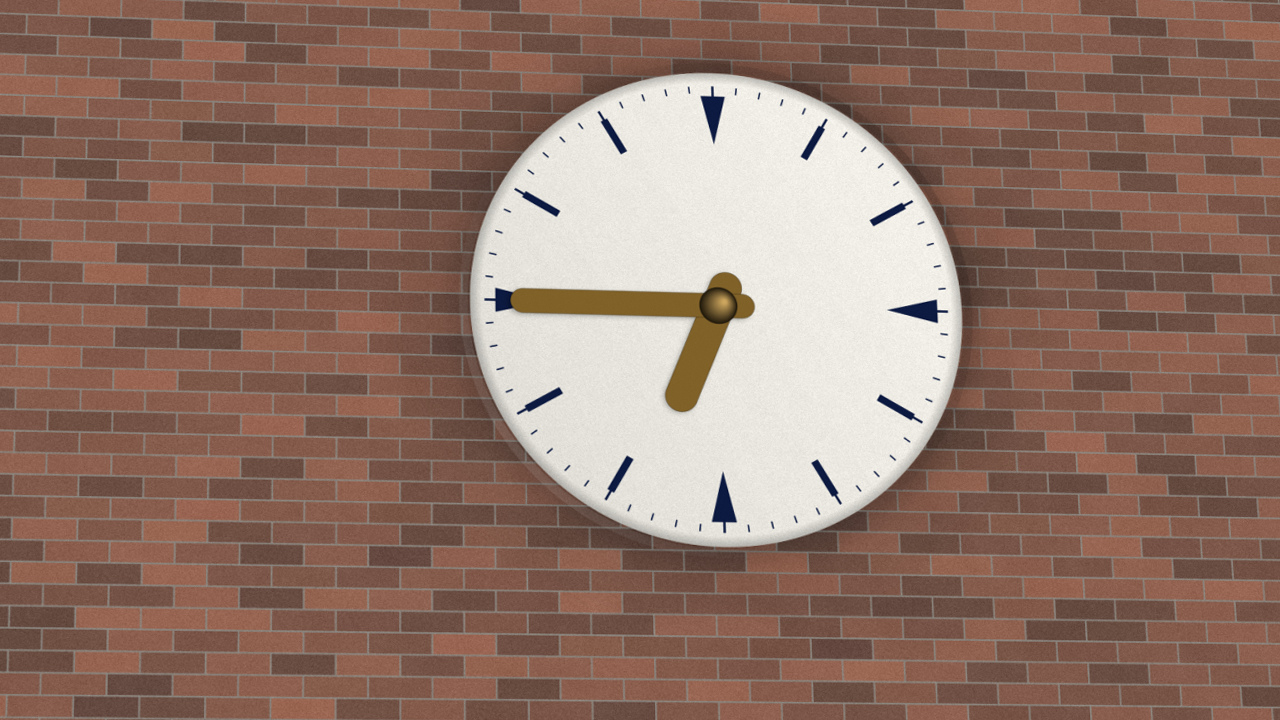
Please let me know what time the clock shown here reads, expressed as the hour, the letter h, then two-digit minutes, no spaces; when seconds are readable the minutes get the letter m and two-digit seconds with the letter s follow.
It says 6h45
